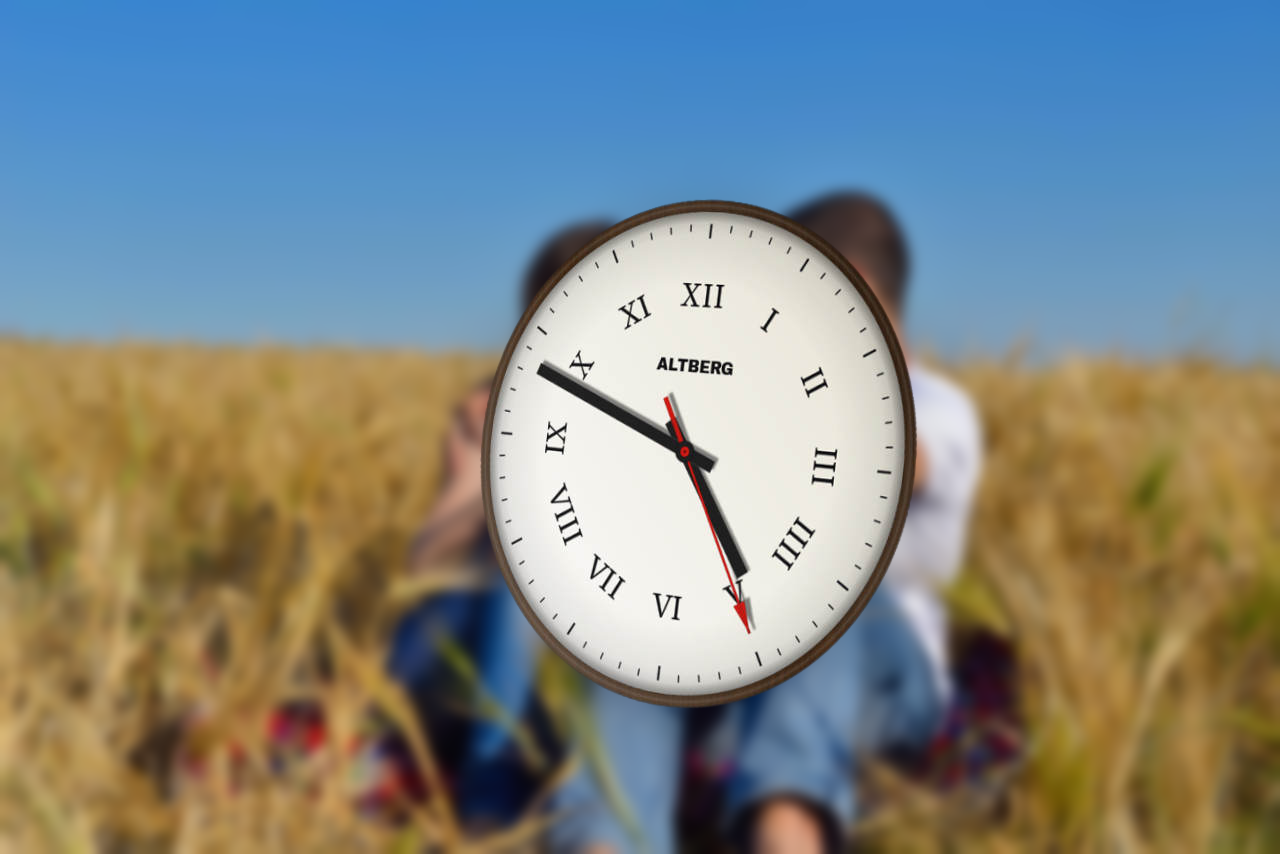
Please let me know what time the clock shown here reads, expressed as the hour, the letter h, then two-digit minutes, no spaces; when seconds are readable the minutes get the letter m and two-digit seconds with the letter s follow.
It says 4h48m25s
